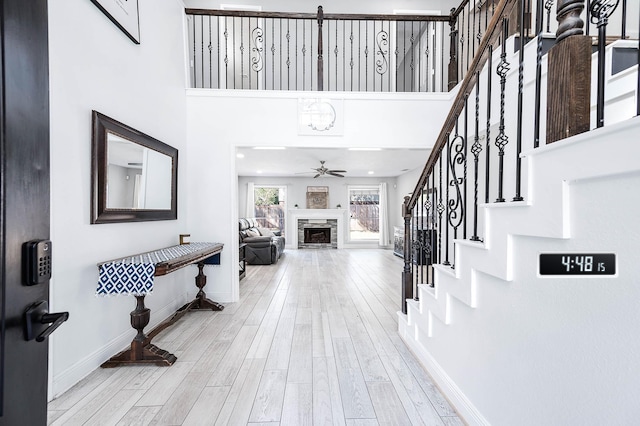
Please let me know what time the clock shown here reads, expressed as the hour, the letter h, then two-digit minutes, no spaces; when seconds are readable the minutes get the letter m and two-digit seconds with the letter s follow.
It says 4h48m15s
